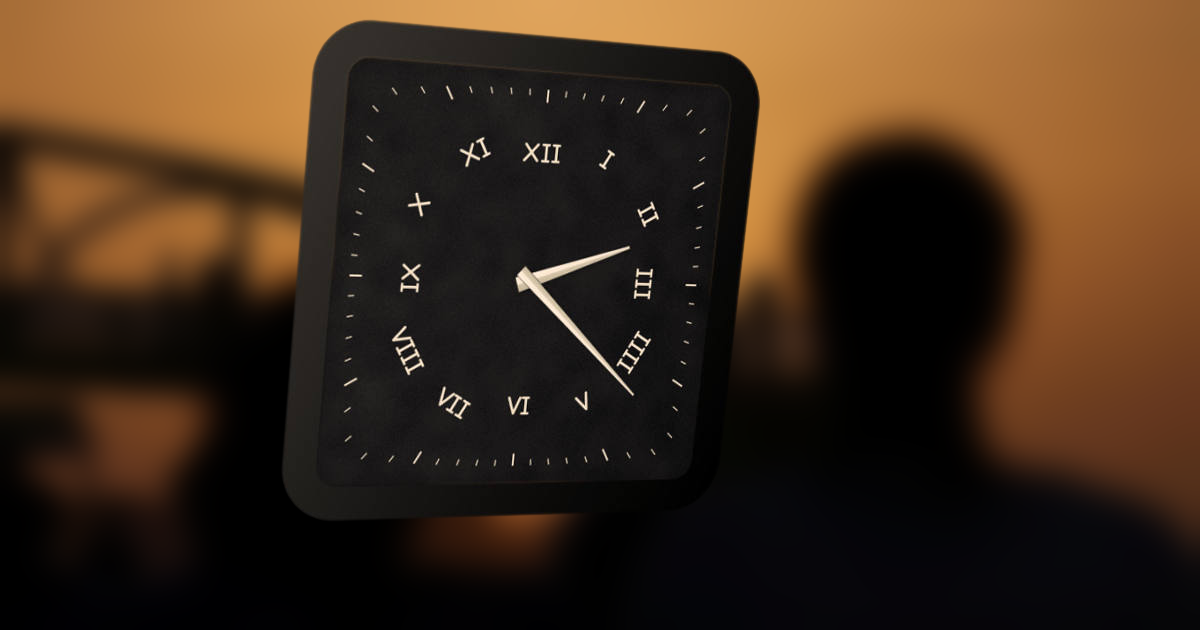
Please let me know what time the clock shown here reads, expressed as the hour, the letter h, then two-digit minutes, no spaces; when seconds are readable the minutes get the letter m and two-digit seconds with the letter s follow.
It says 2h22
